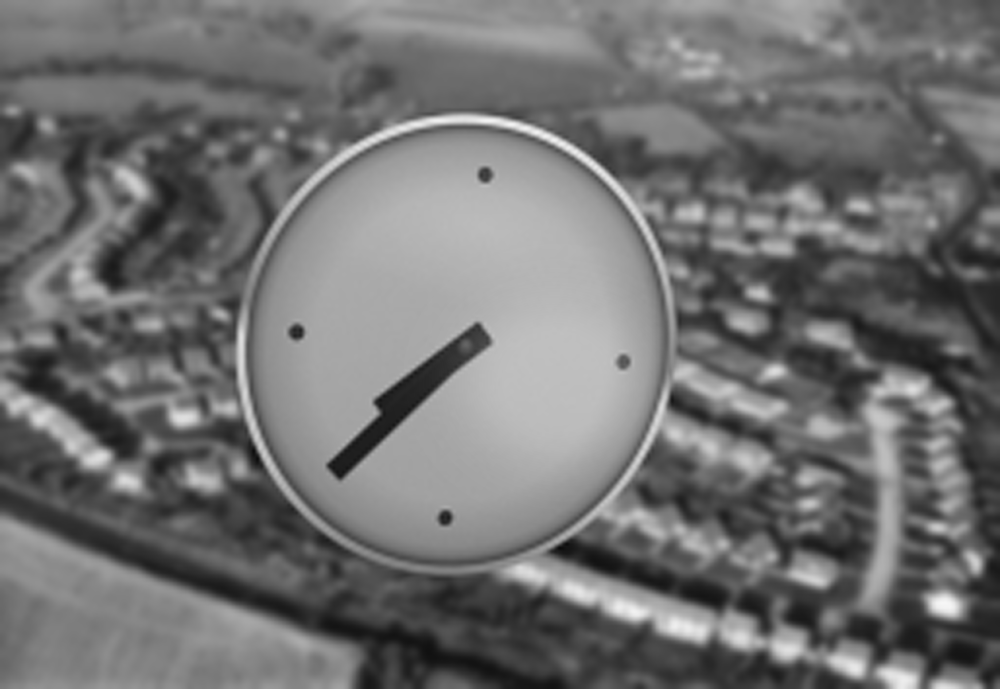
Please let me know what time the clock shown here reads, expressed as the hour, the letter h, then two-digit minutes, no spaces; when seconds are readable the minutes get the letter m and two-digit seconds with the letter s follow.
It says 7h37
